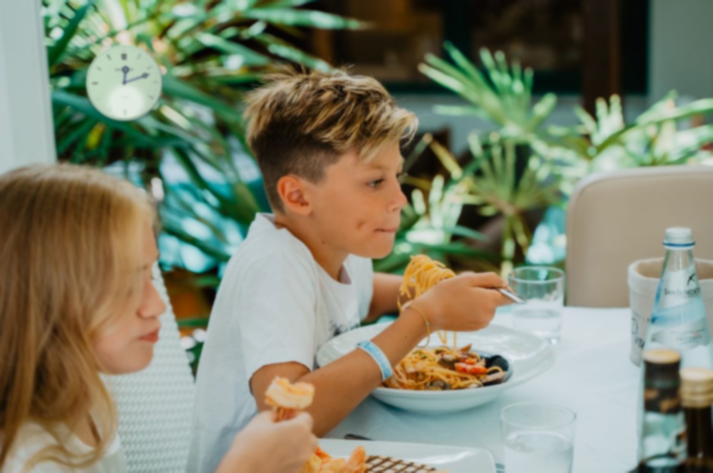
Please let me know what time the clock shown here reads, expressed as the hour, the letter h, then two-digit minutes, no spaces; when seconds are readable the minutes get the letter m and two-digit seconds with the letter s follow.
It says 12h12
